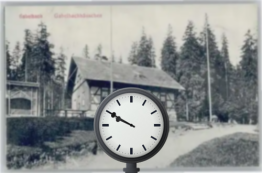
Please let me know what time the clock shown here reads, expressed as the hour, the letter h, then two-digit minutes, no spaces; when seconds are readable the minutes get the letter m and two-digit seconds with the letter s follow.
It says 9h50
